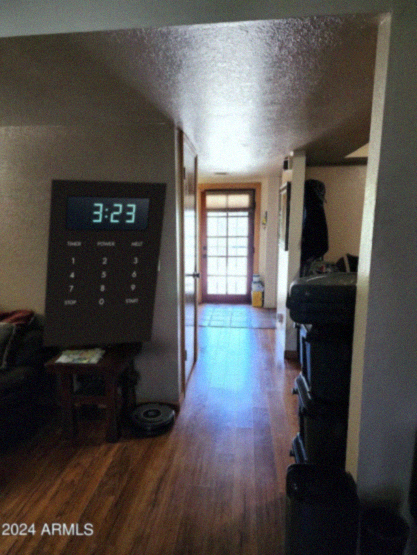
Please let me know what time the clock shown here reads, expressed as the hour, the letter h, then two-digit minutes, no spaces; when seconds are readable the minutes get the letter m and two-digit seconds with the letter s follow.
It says 3h23
